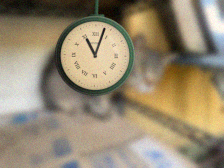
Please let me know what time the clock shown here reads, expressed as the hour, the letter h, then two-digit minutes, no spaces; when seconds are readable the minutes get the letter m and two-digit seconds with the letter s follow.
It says 11h03
